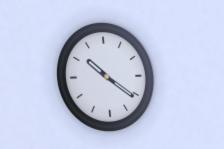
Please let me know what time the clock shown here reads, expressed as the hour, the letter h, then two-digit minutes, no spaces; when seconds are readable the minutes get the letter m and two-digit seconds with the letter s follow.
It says 10h21
